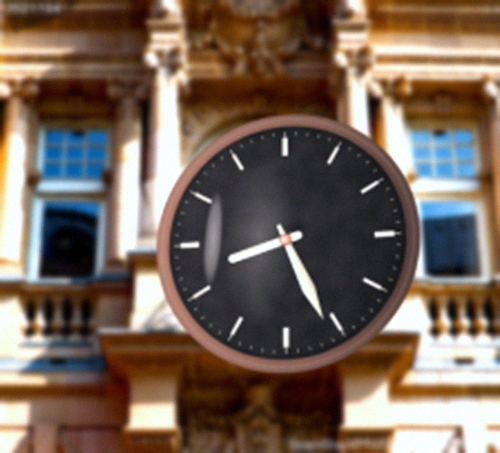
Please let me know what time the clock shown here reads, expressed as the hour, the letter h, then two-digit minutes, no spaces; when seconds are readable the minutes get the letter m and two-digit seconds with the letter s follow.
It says 8h26
